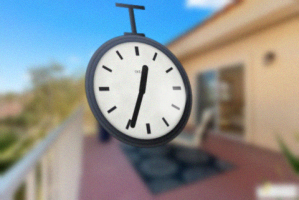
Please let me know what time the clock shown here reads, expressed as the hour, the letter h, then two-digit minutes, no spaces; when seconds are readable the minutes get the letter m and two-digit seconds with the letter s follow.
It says 12h34
